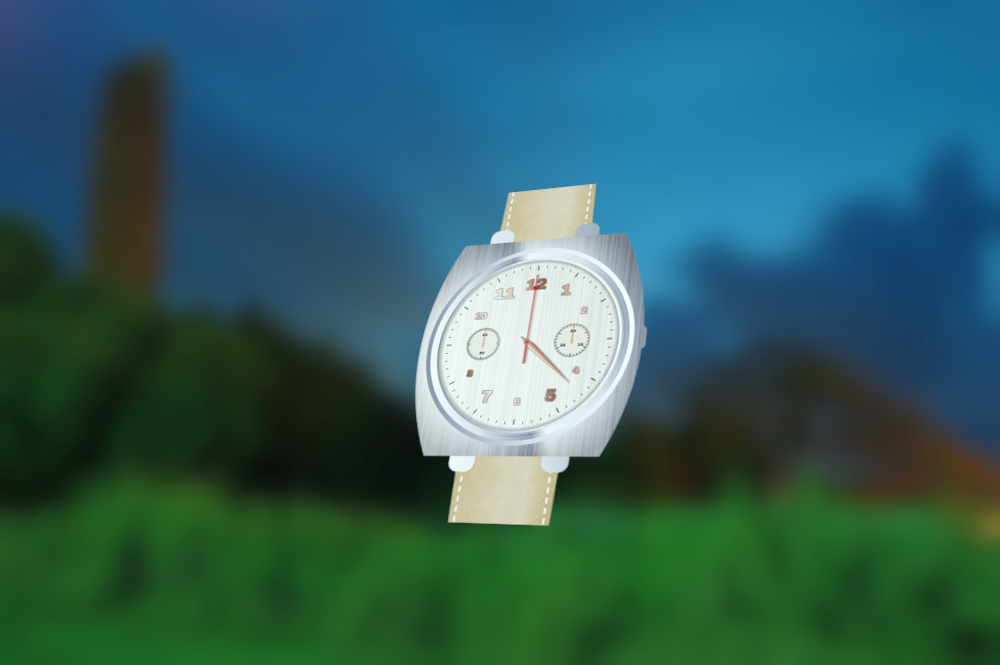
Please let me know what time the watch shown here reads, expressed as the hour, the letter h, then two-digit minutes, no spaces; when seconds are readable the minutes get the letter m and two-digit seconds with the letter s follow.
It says 4h22
